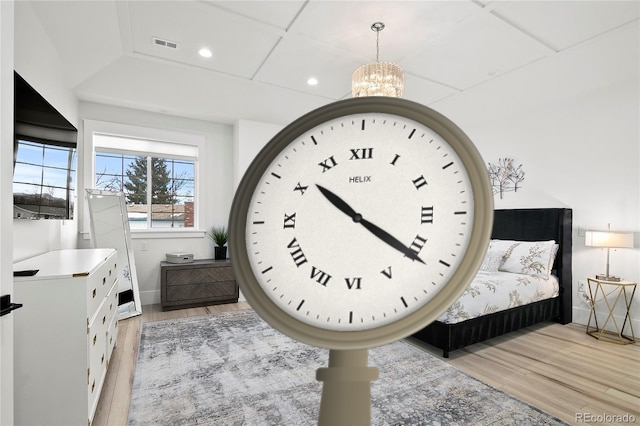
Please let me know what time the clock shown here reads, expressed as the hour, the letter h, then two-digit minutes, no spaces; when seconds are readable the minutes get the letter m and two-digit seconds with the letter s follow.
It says 10h21
